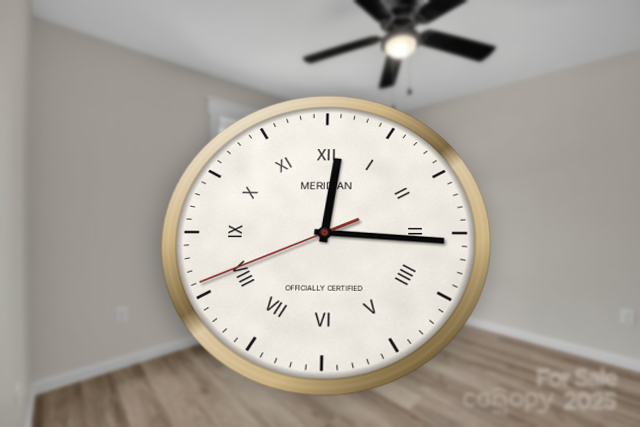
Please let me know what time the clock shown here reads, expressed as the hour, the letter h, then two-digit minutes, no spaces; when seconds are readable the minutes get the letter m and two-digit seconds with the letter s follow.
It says 12h15m41s
